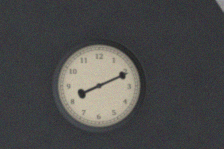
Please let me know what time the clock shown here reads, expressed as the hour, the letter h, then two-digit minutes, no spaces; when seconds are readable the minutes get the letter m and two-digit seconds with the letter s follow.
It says 8h11
